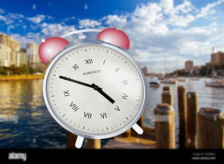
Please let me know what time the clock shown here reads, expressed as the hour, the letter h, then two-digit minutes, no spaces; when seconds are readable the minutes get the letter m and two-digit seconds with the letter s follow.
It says 4h50
